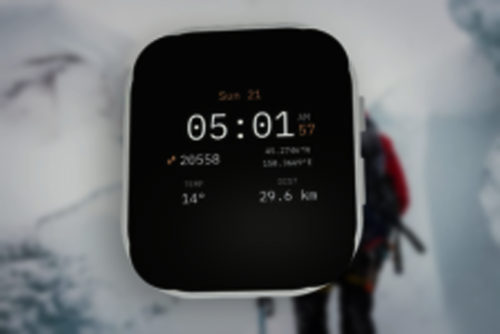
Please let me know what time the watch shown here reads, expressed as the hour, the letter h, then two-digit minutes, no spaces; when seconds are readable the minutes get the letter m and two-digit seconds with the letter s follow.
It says 5h01
